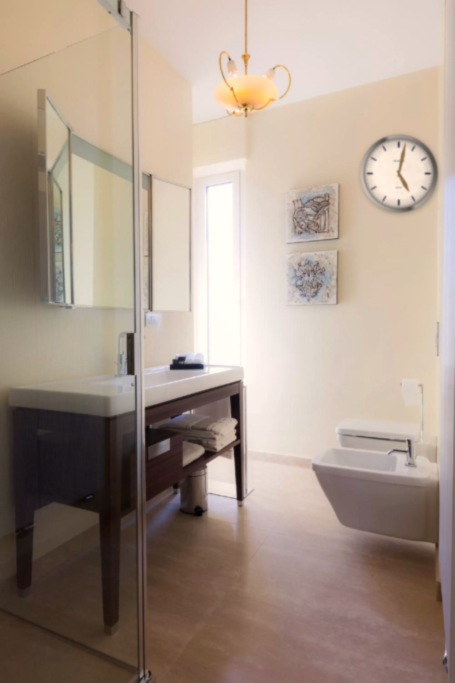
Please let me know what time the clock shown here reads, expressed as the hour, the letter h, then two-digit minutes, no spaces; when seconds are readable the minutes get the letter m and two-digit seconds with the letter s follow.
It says 5h02
